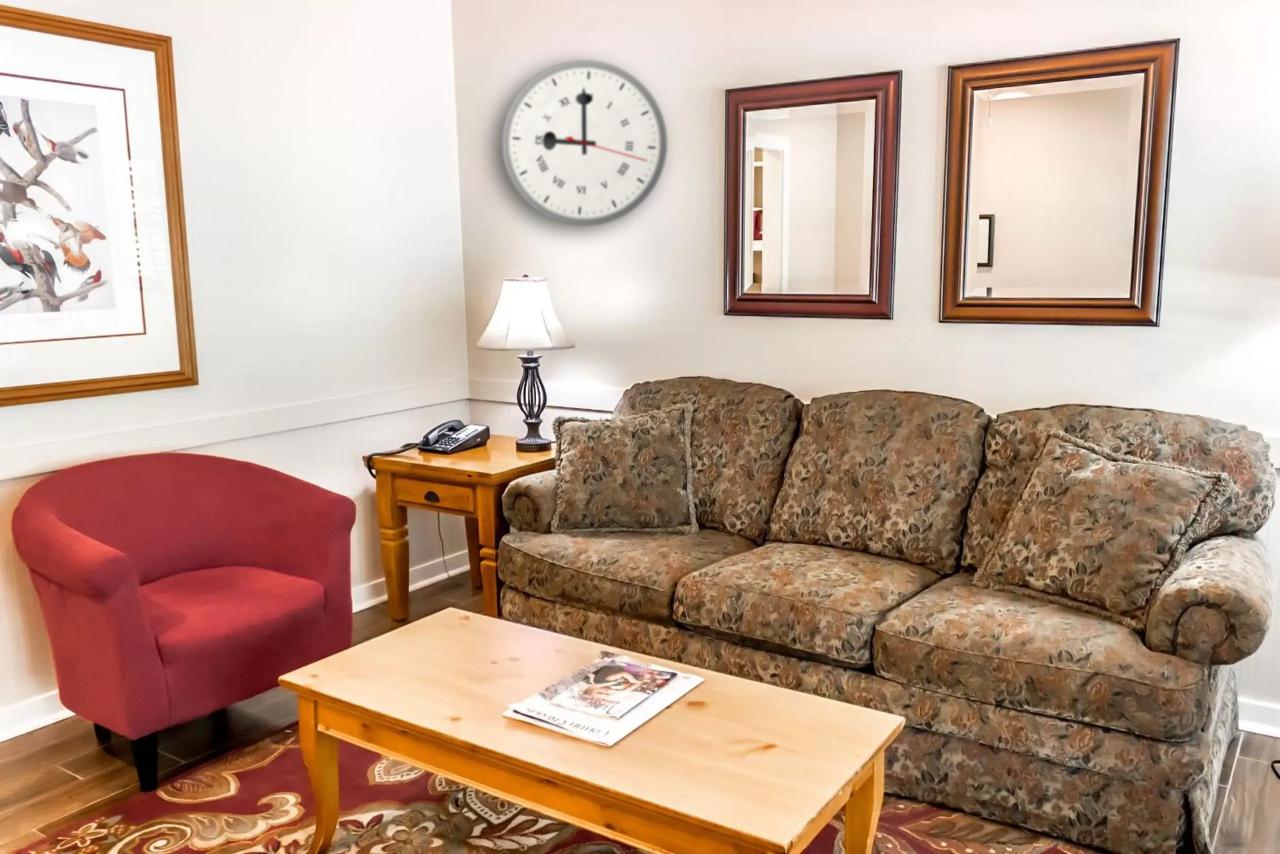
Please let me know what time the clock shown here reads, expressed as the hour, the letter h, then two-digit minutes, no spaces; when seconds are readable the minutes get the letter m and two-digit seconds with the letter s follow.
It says 8h59m17s
